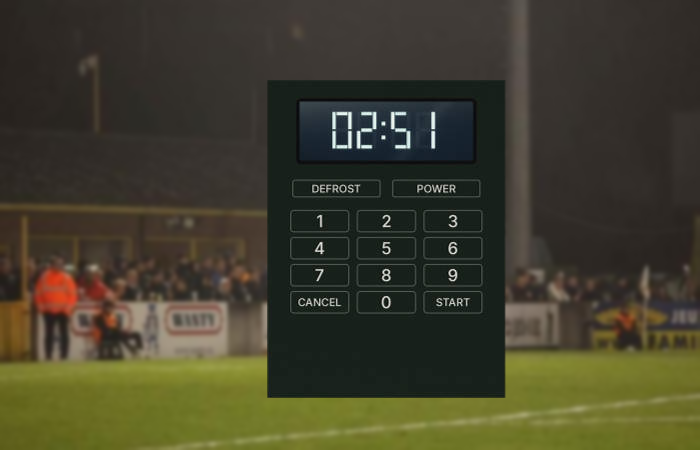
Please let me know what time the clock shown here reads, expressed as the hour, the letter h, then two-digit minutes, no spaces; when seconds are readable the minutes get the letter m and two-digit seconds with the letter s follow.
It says 2h51
